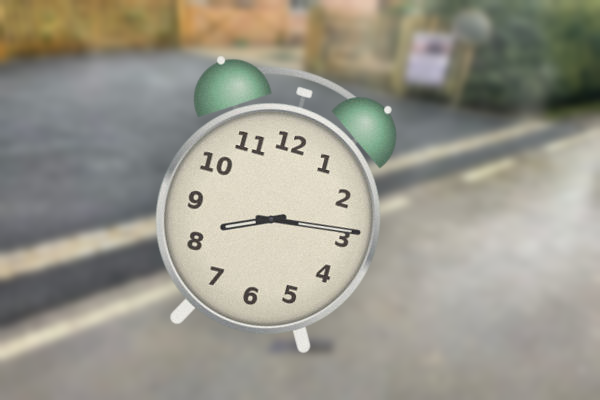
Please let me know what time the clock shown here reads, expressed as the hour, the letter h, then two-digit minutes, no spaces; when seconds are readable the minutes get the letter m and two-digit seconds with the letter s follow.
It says 8h14
